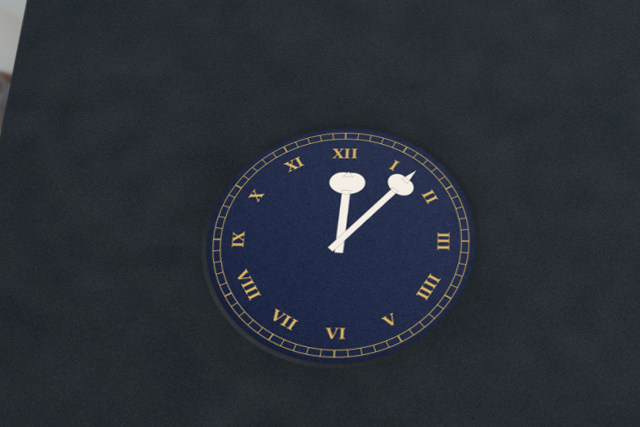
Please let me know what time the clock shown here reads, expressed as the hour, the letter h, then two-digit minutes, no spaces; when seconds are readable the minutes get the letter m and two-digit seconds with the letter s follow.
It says 12h07
